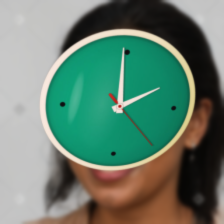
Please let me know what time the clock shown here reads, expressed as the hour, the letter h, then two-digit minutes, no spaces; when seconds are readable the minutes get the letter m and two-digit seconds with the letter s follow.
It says 1h59m23s
